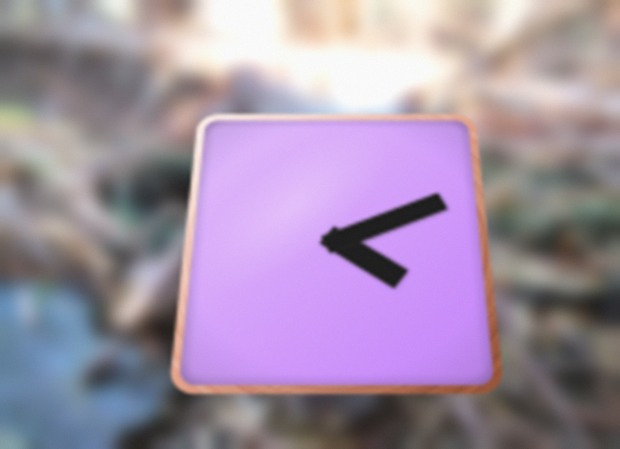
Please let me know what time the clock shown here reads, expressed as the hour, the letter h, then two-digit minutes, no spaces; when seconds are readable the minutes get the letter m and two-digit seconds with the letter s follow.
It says 4h11
